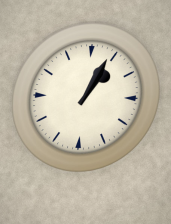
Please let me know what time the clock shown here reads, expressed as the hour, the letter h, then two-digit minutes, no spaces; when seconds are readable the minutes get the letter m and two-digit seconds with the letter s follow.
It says 1h04
